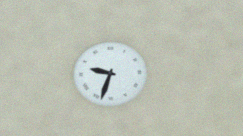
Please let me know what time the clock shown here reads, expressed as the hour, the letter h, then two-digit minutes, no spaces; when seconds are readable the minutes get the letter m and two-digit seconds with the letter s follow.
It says 9h33
